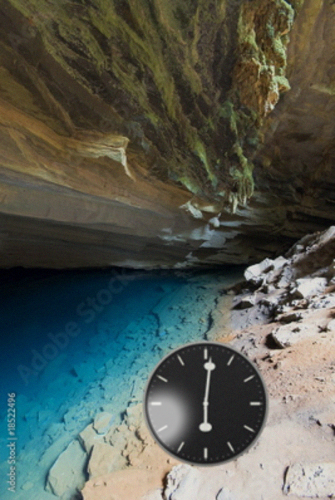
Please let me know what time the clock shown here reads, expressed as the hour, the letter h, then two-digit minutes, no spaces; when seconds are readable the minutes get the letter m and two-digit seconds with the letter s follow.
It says 6h01
